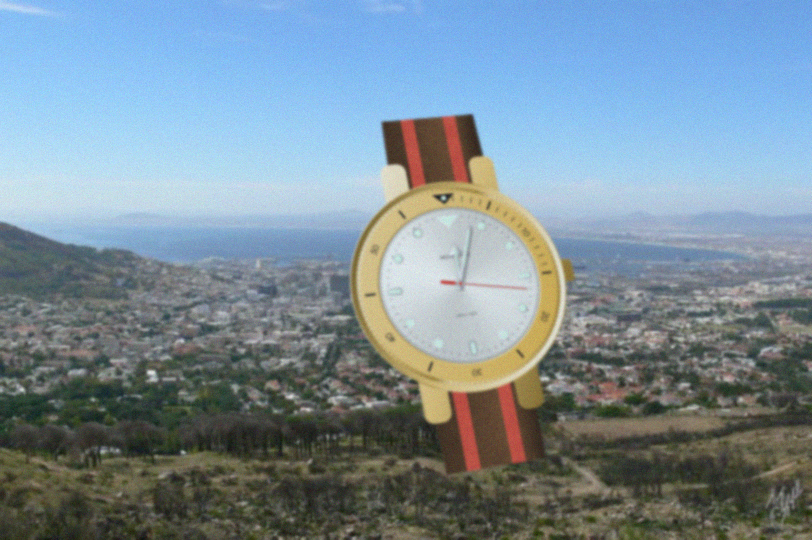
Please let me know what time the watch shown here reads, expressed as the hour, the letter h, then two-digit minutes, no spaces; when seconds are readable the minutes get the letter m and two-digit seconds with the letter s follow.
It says 12h03m17s
